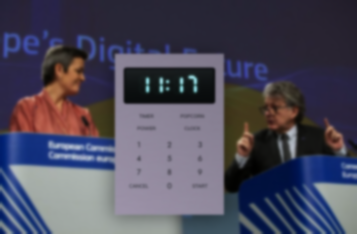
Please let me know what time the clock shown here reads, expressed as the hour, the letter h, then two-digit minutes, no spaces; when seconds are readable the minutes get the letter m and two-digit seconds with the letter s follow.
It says 11h17
